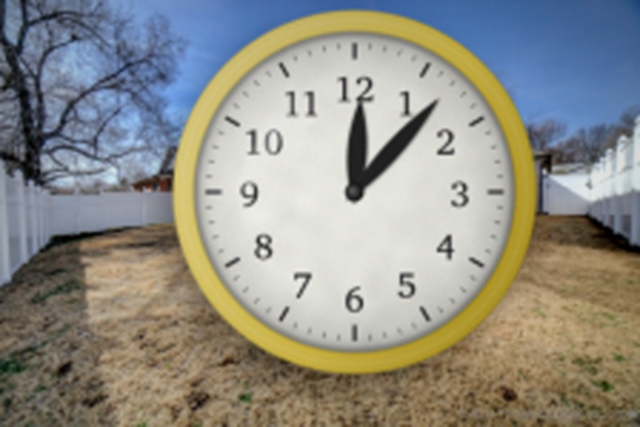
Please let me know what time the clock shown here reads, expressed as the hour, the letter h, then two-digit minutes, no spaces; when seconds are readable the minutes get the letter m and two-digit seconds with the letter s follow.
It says 12h07
